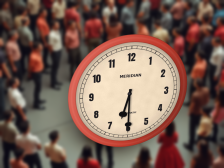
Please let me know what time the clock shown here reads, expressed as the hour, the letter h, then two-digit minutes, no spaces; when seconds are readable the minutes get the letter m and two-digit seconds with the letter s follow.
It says 6h30
